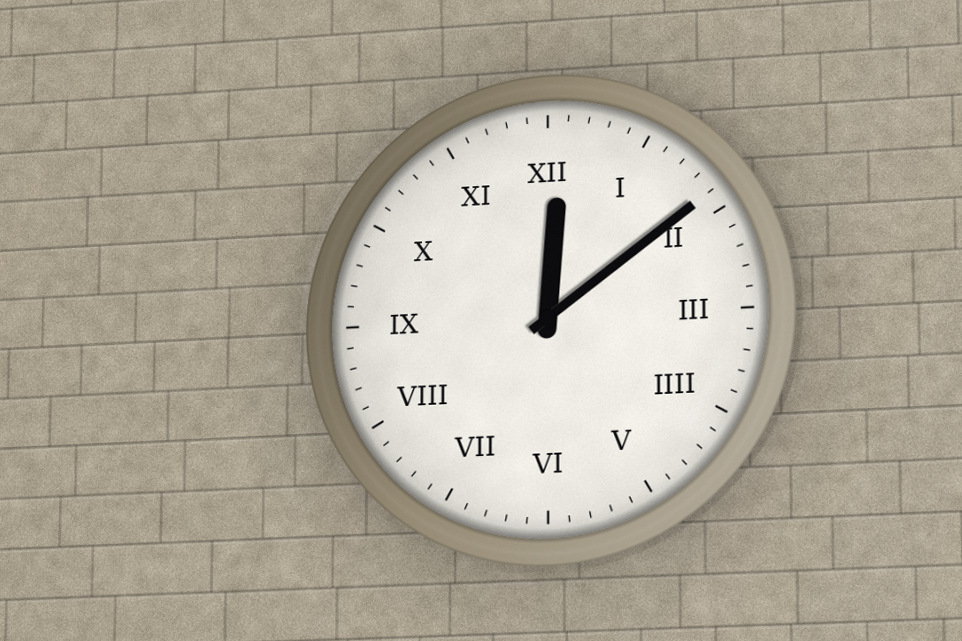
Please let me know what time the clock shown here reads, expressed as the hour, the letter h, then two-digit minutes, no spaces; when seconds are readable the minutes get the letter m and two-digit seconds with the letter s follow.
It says 12h09
